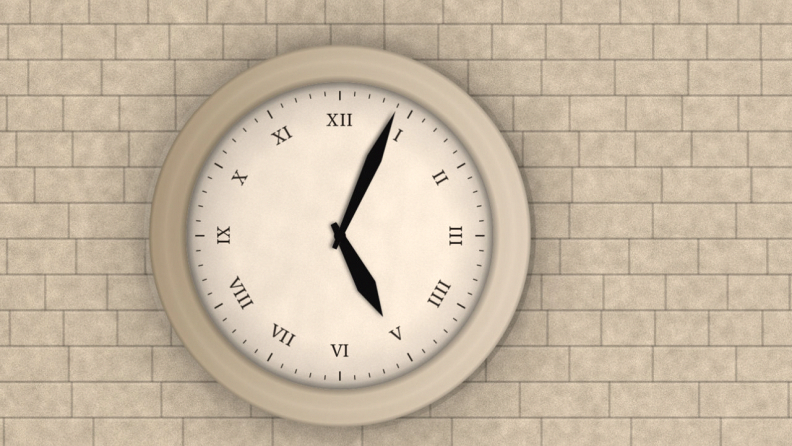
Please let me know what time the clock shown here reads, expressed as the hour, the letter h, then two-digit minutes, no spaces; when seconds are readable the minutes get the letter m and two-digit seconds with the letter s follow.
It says 5h04
